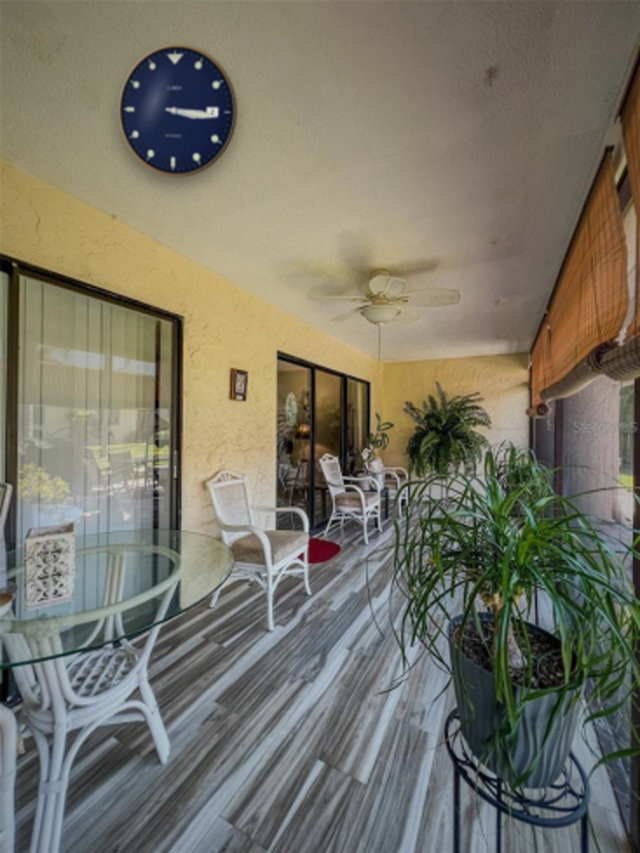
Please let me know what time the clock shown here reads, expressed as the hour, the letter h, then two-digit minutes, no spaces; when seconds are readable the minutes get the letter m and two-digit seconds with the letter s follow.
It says 3h16
